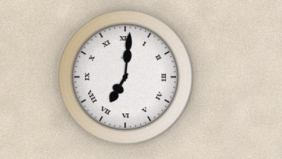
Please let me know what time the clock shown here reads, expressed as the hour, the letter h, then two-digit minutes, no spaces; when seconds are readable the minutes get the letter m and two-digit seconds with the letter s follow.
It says 7h01
